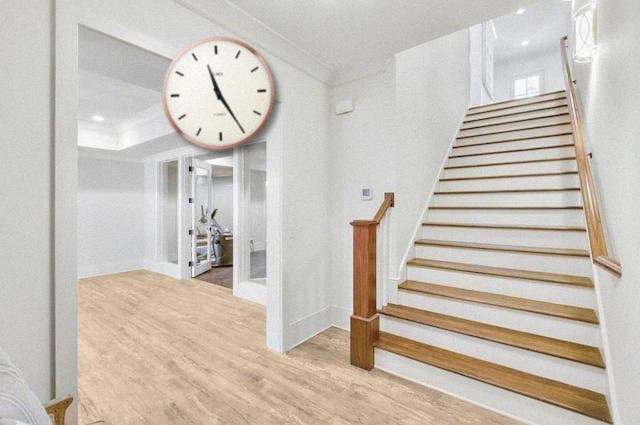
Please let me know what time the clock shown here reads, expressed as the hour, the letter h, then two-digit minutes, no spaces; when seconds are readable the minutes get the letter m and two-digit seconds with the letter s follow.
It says 11h25
